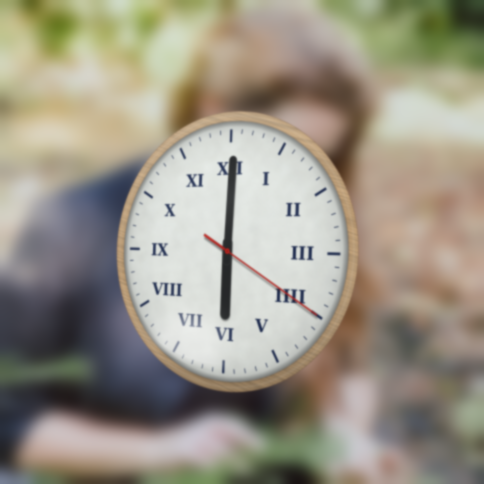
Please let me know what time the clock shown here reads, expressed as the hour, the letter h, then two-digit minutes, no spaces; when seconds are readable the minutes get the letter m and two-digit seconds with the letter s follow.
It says 6h00m20s
